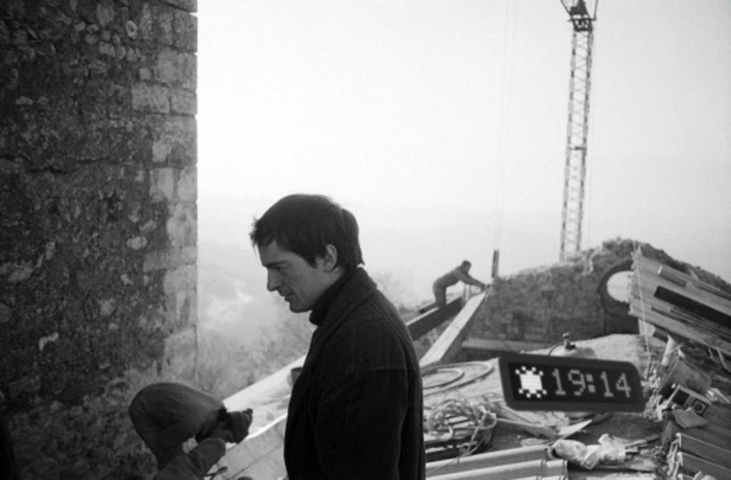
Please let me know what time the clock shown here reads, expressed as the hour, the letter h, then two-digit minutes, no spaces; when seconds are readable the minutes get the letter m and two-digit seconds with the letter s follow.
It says 19h14
